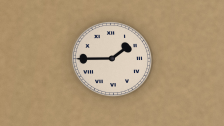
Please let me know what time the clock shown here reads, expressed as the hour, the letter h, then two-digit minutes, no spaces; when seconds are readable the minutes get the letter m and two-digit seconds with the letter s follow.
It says 1h45
